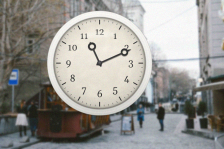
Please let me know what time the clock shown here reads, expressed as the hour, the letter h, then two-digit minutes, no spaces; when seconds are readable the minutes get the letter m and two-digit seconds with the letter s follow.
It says 11h11
